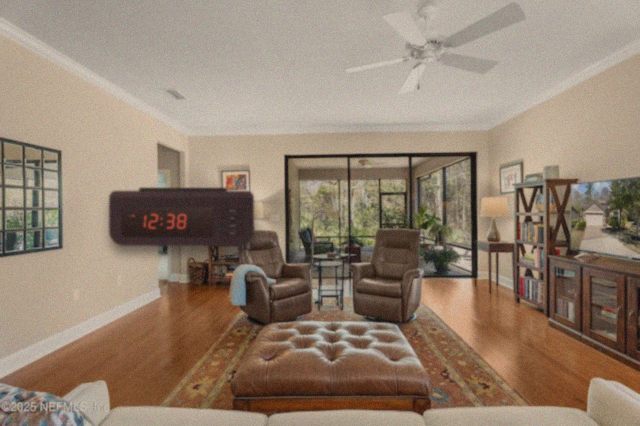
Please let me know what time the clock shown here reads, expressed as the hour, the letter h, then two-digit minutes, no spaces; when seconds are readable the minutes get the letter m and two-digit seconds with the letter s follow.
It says 12h38
